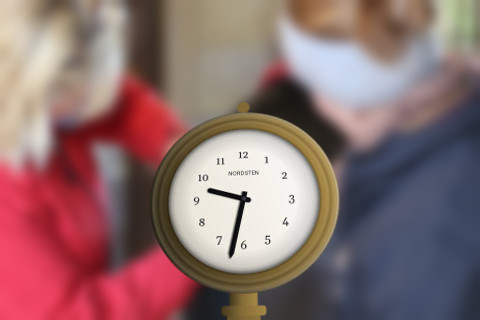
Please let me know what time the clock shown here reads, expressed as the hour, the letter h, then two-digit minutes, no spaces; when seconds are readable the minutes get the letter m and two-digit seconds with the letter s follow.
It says 9h32
